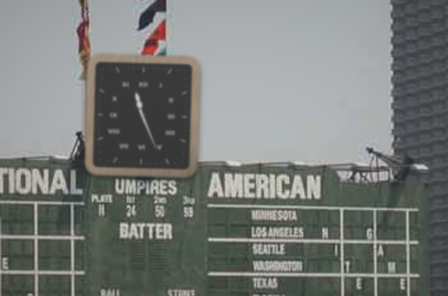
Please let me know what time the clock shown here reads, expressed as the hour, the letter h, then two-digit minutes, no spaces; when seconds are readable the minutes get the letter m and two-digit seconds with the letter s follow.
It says 11h26
